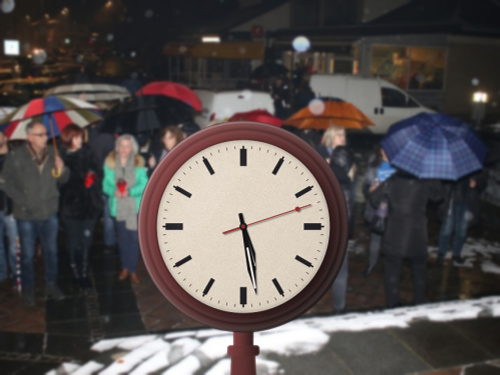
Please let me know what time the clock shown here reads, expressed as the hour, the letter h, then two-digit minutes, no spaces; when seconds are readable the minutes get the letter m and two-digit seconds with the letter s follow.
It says 5h28m12s
